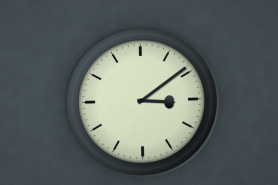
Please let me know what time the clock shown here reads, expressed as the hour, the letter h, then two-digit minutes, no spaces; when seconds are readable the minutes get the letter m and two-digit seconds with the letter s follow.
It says 3h09
